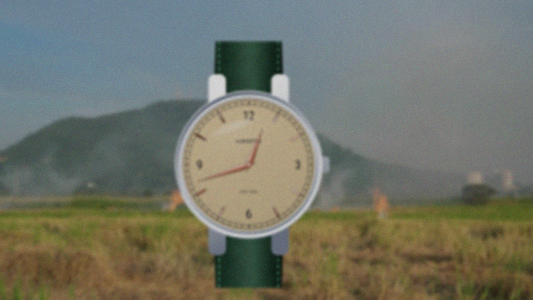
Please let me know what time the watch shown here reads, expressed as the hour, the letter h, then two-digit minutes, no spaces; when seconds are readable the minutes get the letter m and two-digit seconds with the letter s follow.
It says 12h42
